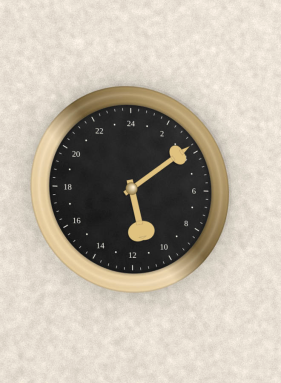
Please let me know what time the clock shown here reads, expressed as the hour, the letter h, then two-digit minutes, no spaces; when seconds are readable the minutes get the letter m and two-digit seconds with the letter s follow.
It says 11h09
